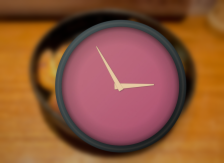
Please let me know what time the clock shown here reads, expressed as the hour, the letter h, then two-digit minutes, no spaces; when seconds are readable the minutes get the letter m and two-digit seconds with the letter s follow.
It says 2h55
